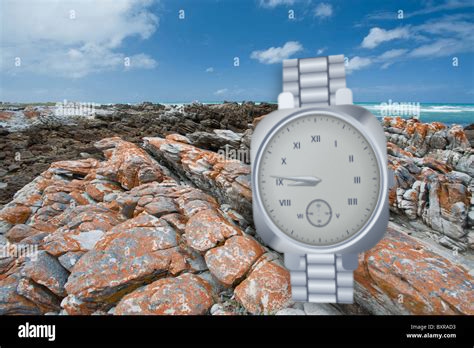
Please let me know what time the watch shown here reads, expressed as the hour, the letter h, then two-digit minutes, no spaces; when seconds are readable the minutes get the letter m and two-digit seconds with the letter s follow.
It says 8h46
